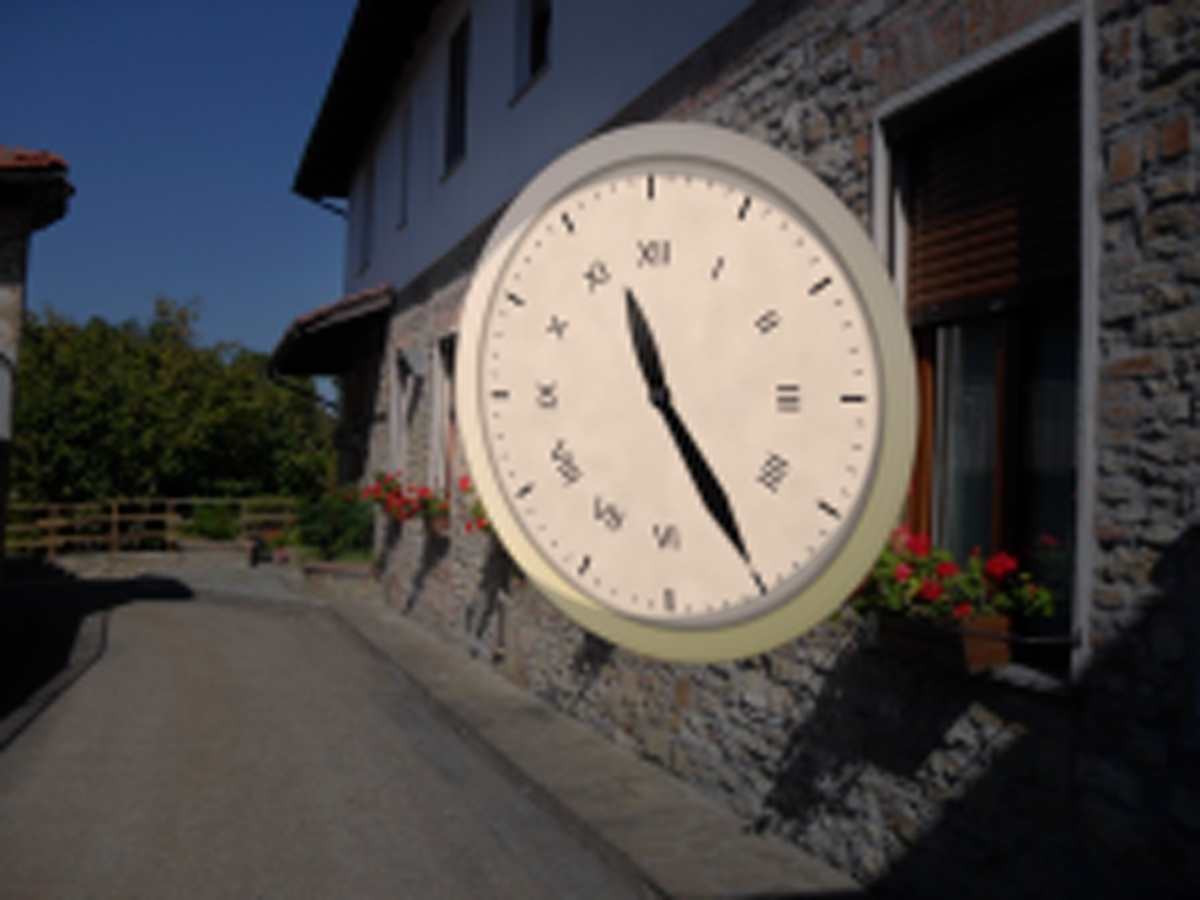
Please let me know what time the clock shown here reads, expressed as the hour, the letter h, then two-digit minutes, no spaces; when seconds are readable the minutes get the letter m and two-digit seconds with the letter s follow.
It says 11h25
